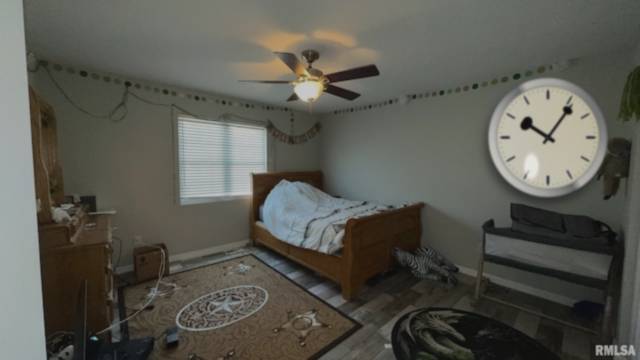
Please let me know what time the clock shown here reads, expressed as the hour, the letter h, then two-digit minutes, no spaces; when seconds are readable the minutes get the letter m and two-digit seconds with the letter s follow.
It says 10h06
